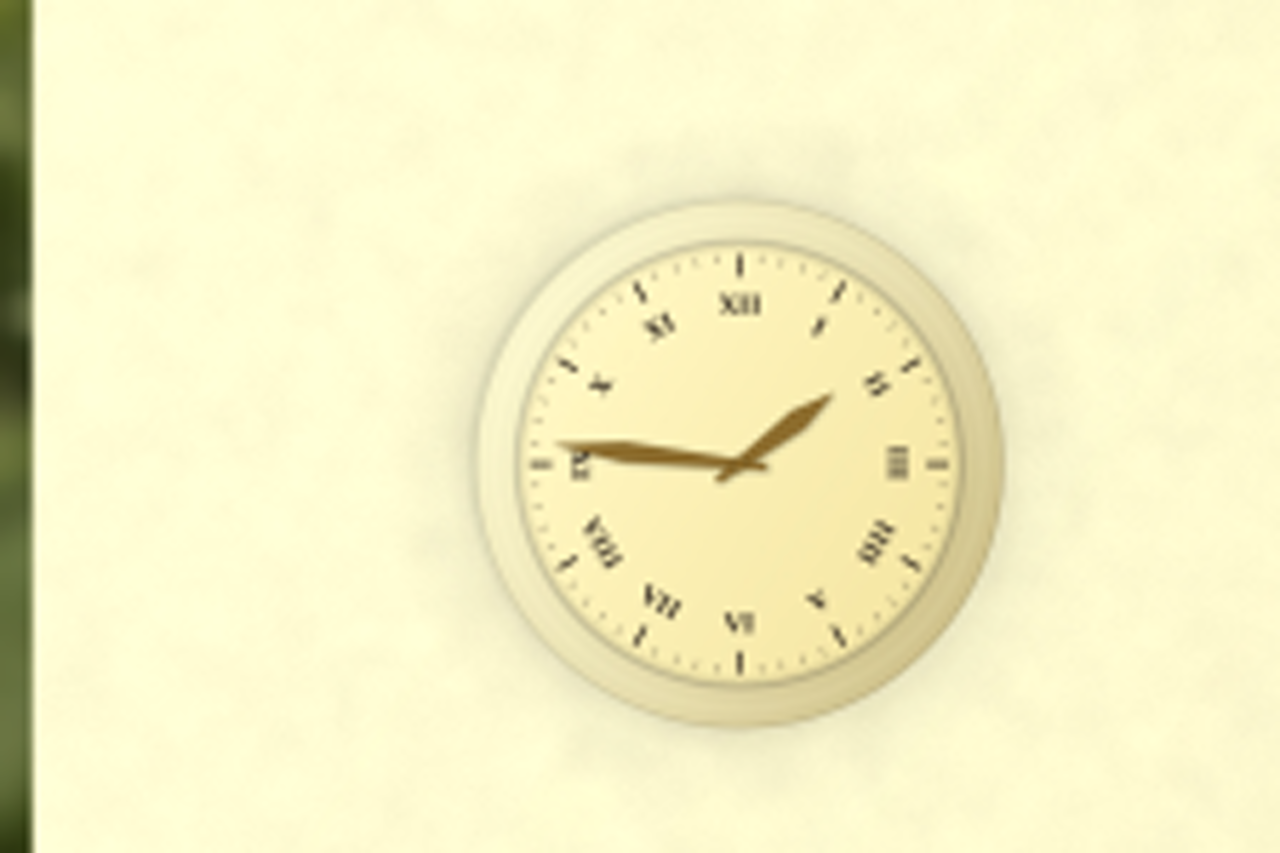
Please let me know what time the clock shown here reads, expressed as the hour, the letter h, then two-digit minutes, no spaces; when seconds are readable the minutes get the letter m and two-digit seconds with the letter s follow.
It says 1h46
